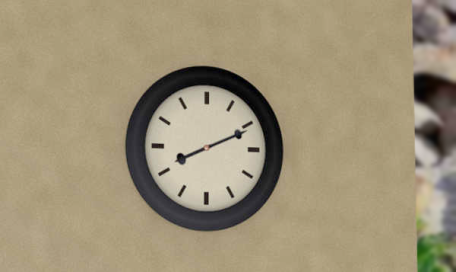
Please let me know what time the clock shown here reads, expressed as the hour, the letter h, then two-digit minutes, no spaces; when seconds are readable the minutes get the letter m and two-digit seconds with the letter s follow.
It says 8h11
